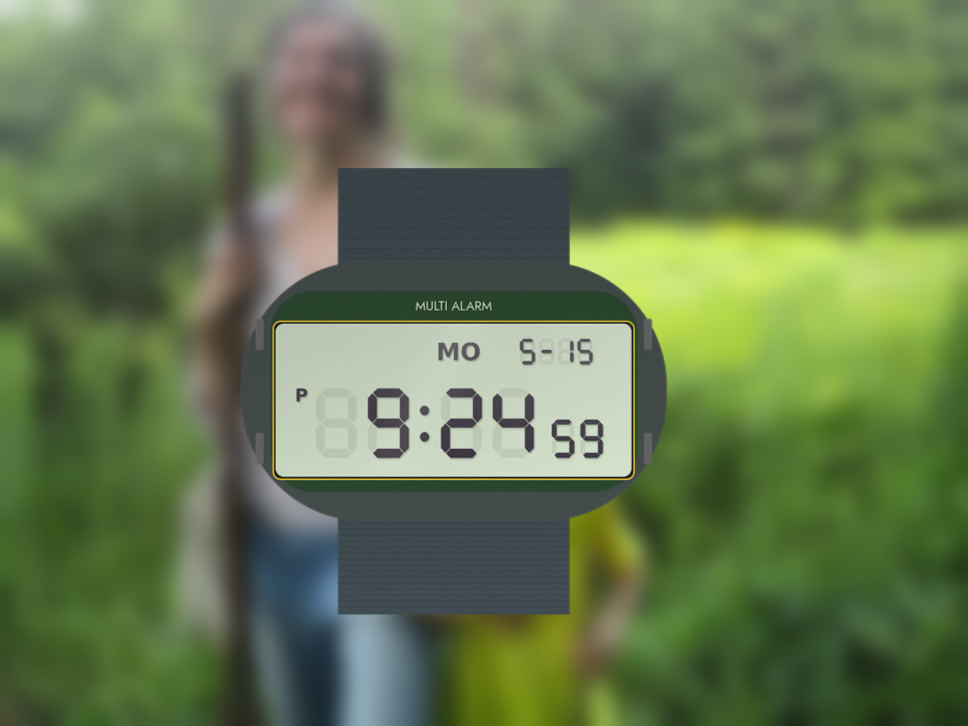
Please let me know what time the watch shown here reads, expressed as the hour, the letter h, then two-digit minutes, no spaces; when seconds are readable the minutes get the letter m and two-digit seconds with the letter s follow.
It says 9h24m59s
